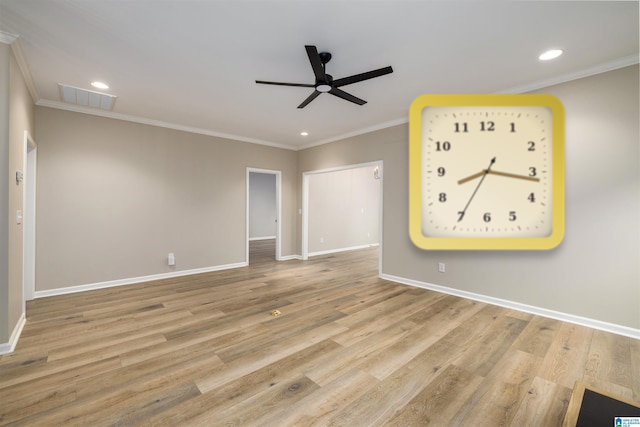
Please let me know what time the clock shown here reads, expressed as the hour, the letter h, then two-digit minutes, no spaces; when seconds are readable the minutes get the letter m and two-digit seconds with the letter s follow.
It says 8h16m35s
